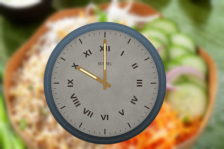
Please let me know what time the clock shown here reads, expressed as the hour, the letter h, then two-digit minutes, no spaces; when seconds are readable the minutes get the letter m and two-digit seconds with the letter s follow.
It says 10h00
